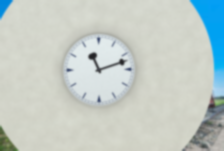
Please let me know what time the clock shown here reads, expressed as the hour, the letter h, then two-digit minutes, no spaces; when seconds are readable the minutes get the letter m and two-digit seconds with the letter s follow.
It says 11h12
